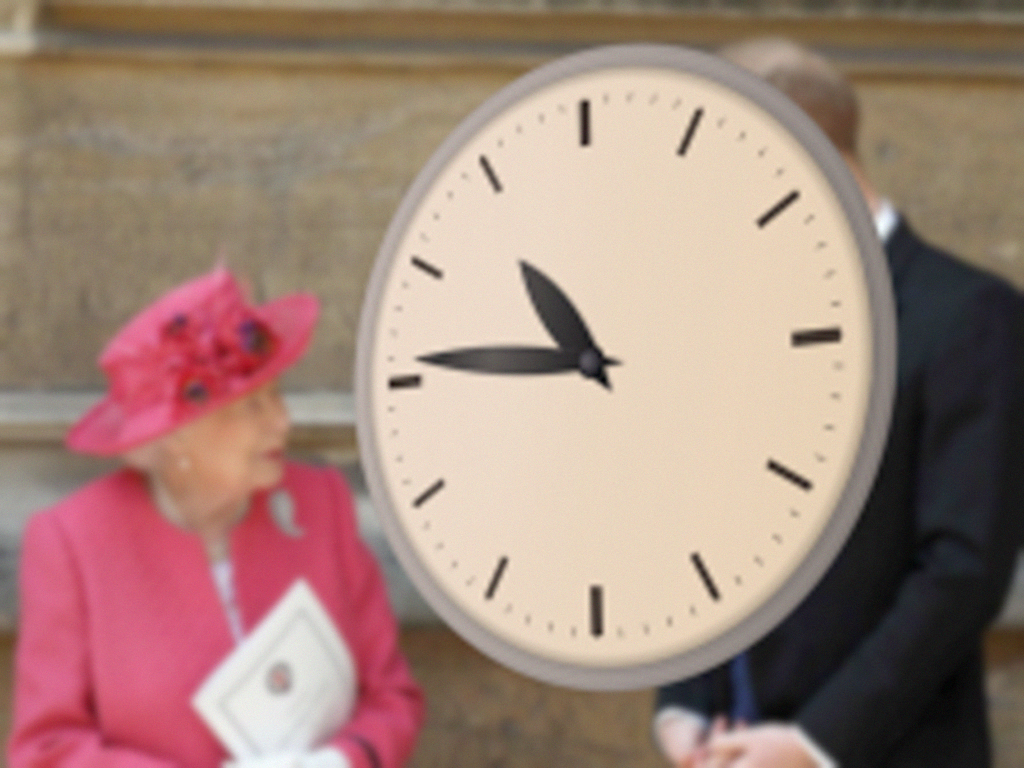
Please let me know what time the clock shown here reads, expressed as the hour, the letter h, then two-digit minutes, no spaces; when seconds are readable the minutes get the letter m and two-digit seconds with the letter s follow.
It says 10h46
